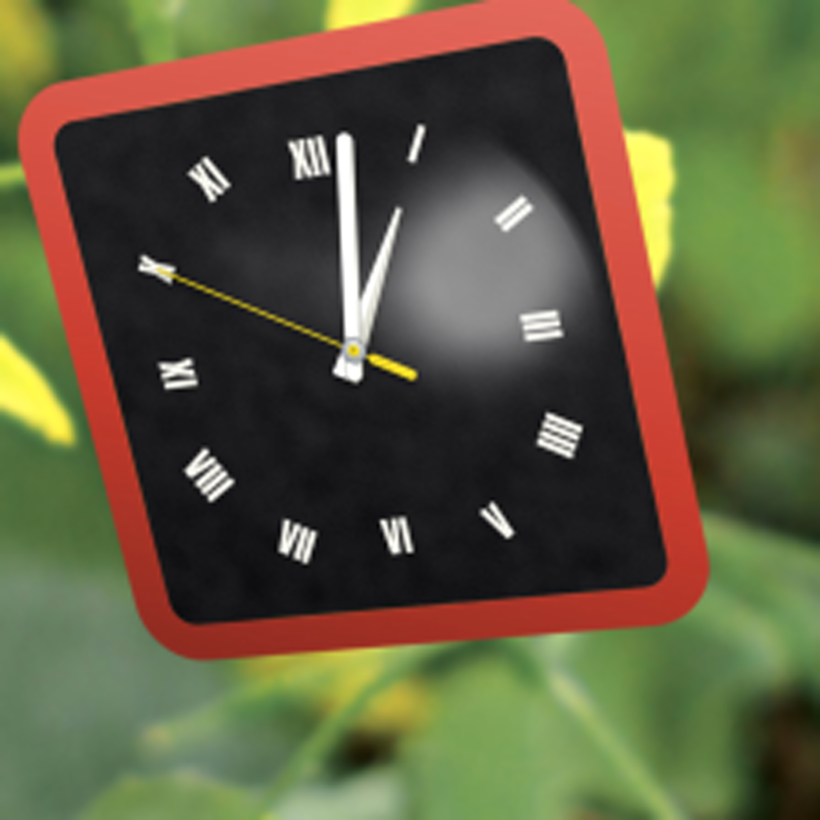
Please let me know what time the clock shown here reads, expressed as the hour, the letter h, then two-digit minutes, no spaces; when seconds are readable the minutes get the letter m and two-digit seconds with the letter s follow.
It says 1h01m50s
